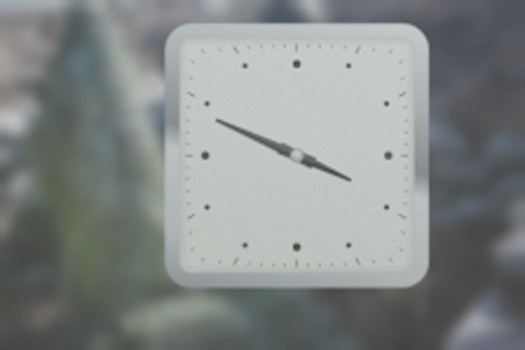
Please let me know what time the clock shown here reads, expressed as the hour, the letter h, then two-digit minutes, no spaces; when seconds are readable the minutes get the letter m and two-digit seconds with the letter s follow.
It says 3h49
